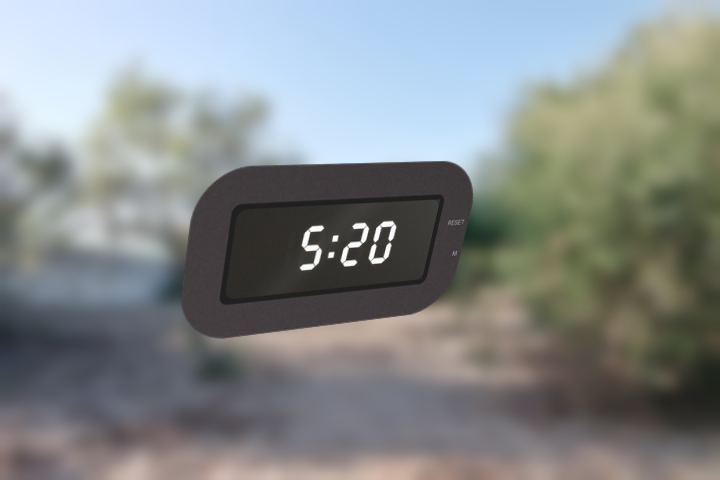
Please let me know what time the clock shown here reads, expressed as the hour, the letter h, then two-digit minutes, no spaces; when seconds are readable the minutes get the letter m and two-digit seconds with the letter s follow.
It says 5h20
